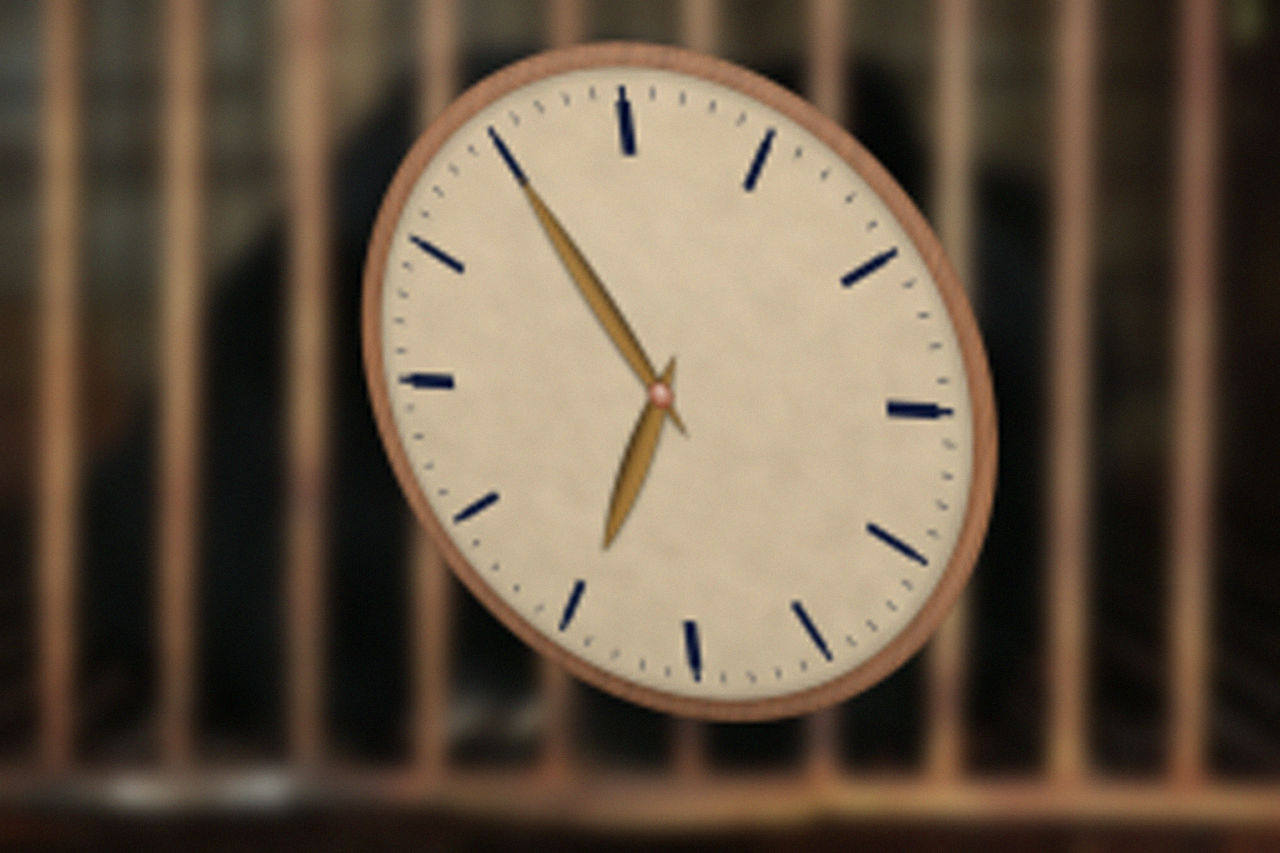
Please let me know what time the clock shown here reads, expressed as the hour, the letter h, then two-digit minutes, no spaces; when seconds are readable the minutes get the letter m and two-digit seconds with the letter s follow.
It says 6h55
